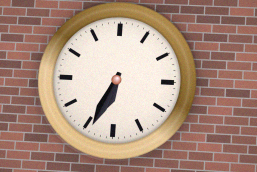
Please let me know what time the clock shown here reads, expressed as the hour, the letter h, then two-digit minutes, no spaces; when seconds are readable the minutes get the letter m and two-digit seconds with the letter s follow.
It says 6h34
